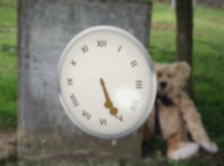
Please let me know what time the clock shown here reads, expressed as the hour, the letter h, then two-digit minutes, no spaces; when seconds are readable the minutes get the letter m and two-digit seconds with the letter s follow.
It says 5h26
